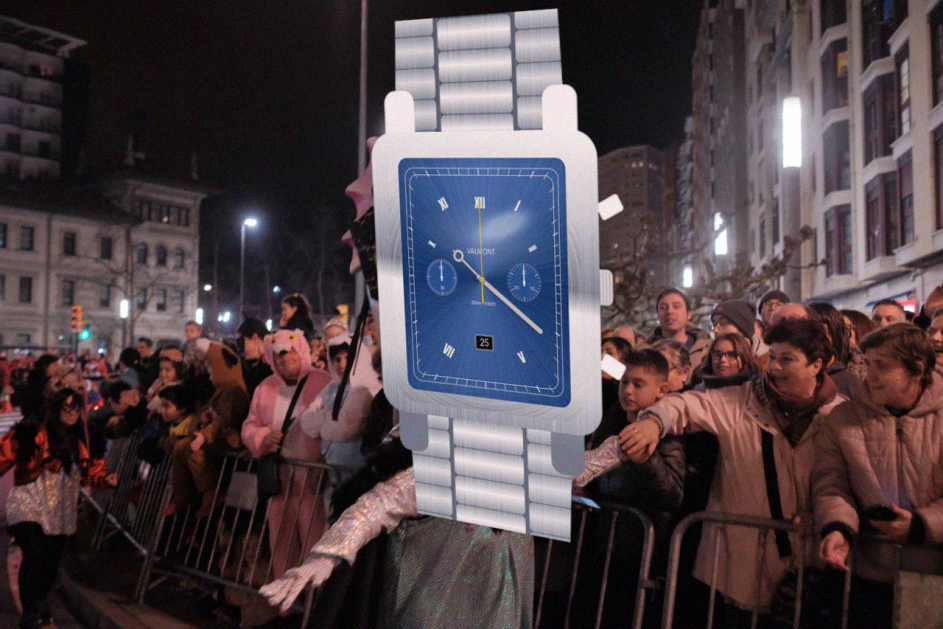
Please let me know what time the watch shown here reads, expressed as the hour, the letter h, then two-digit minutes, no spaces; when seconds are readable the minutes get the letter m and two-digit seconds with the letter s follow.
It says 10h21
